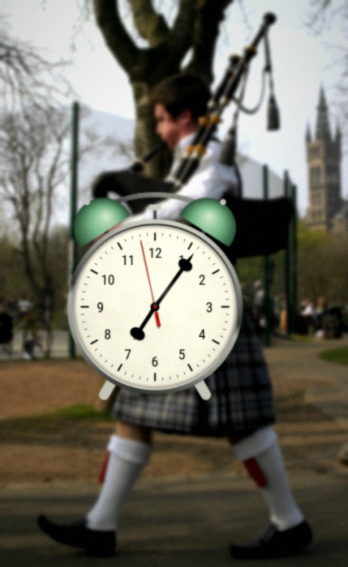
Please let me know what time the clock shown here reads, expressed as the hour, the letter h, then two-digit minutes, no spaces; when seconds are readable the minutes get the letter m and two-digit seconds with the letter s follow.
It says 7h05m58s
